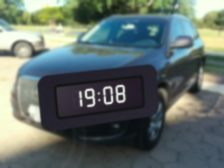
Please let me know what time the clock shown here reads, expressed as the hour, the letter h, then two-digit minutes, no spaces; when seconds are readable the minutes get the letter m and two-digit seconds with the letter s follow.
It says 19h08
